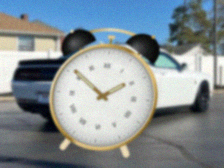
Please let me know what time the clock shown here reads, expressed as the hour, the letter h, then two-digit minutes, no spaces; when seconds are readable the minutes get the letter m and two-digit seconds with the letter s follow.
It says 1h51
